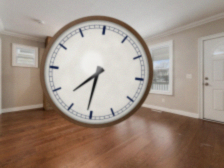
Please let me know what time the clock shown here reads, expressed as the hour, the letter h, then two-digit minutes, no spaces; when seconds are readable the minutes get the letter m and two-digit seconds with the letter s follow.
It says 7h31
